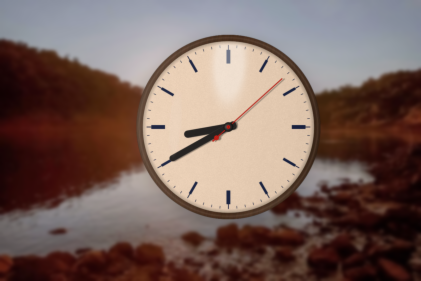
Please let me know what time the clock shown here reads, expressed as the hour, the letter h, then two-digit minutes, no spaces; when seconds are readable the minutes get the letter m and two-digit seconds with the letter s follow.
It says 8h40m08s
